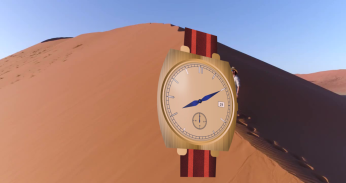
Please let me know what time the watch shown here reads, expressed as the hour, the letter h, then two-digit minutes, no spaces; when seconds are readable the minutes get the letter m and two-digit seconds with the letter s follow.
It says 8h10
